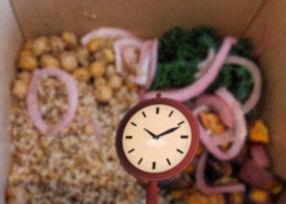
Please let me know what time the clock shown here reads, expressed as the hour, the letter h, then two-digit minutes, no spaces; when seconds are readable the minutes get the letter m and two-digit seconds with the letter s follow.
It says 10h11
